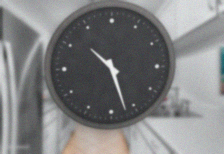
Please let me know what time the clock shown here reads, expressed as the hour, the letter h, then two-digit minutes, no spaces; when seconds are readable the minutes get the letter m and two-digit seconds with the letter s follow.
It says 10h27
